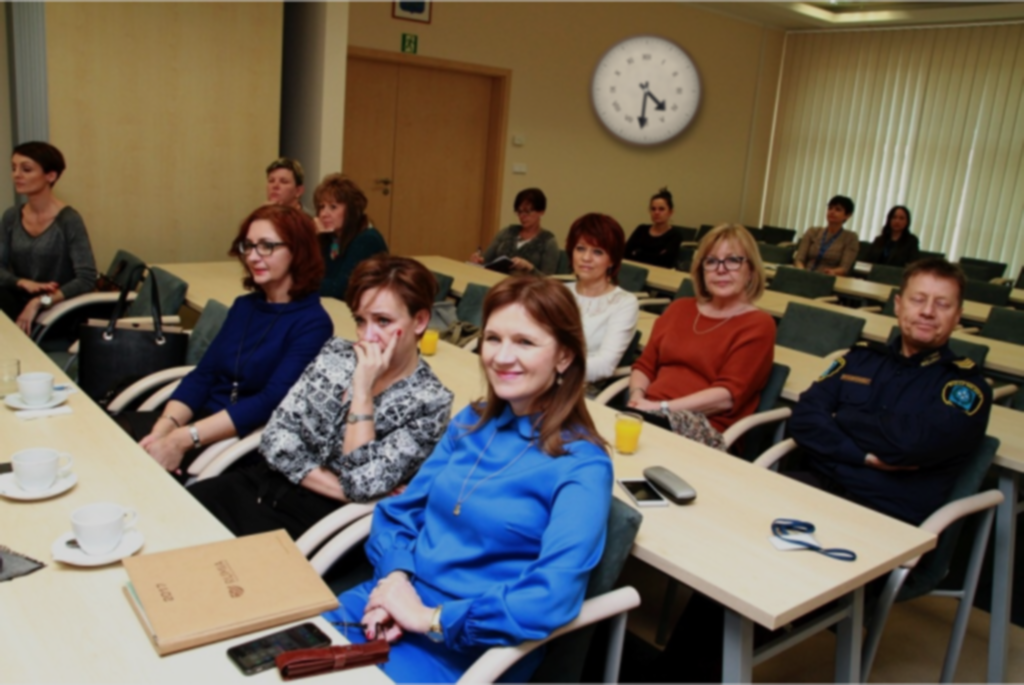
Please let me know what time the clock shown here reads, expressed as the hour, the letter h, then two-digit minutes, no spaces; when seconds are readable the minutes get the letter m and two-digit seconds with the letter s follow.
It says 4h31
